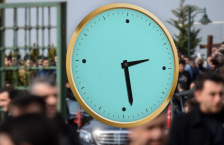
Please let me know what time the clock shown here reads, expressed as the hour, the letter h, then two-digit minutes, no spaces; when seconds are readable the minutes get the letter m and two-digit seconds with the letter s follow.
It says 2h28
